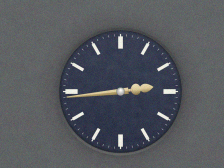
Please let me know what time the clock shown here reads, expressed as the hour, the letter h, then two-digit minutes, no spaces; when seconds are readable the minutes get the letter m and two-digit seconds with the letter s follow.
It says 2h44
